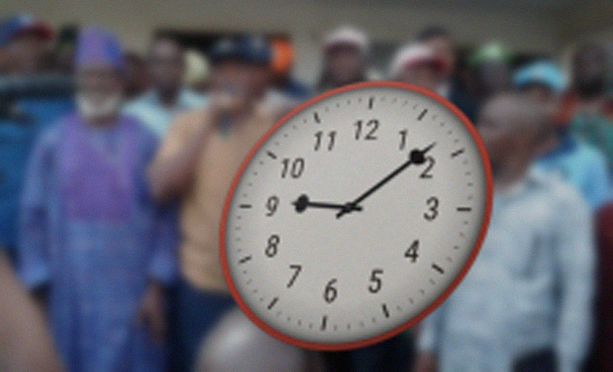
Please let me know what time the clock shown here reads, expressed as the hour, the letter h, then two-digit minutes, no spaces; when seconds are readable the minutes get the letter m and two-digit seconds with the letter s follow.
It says 9h08
